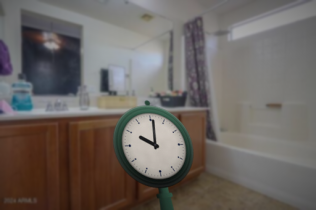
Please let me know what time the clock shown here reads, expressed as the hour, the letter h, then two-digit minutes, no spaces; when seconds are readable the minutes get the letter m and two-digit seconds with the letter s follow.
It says 10h01
